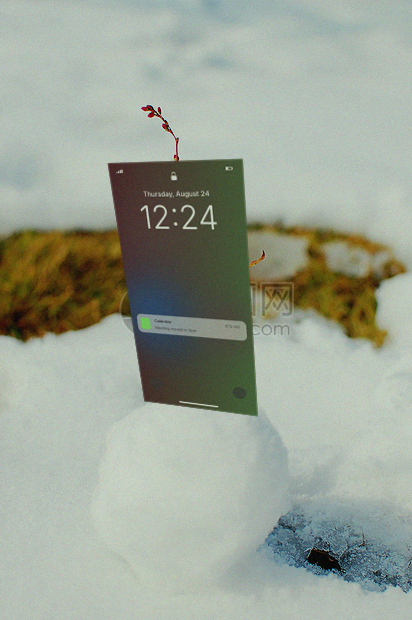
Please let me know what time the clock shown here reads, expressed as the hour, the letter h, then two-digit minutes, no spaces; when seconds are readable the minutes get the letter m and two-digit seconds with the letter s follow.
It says 12h24
